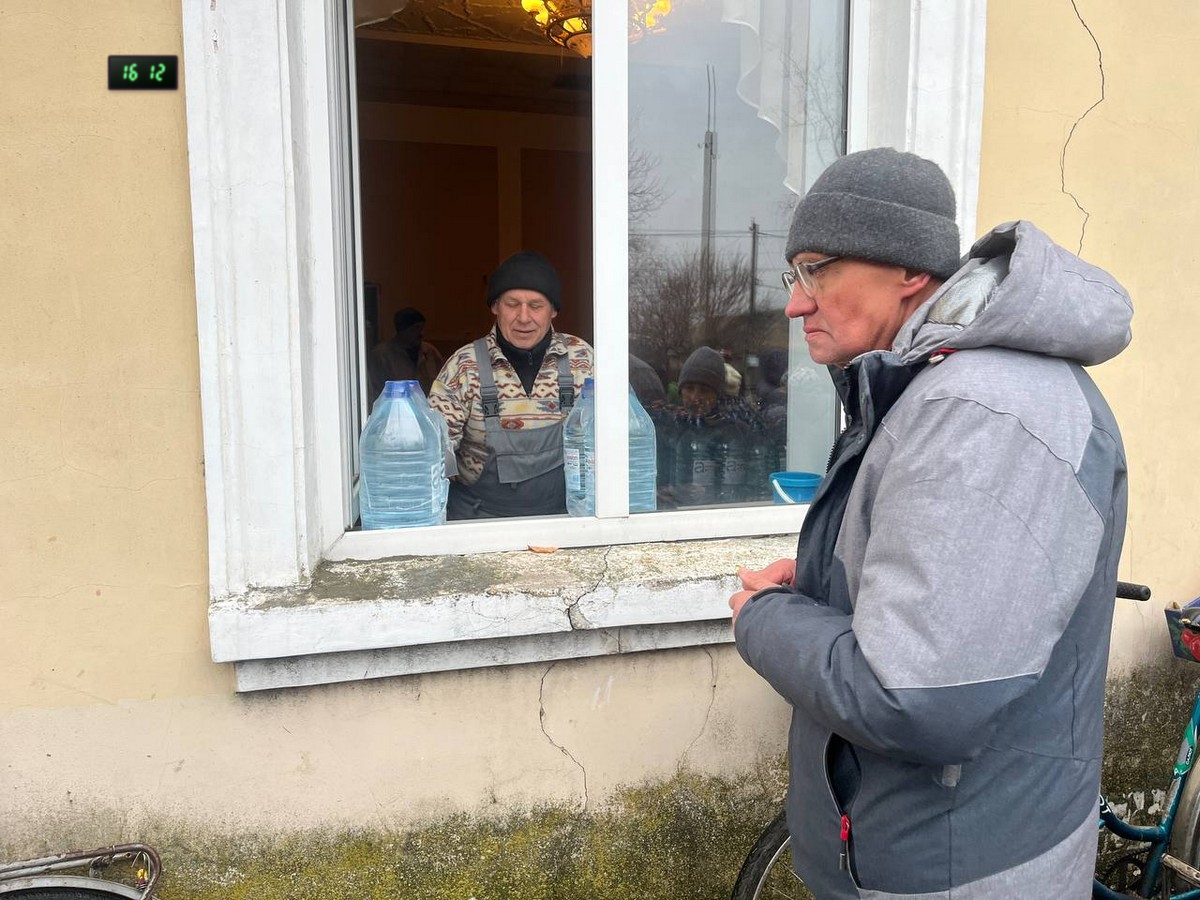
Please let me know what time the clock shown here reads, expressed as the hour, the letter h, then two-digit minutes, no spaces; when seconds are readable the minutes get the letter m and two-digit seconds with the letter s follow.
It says 16h12
